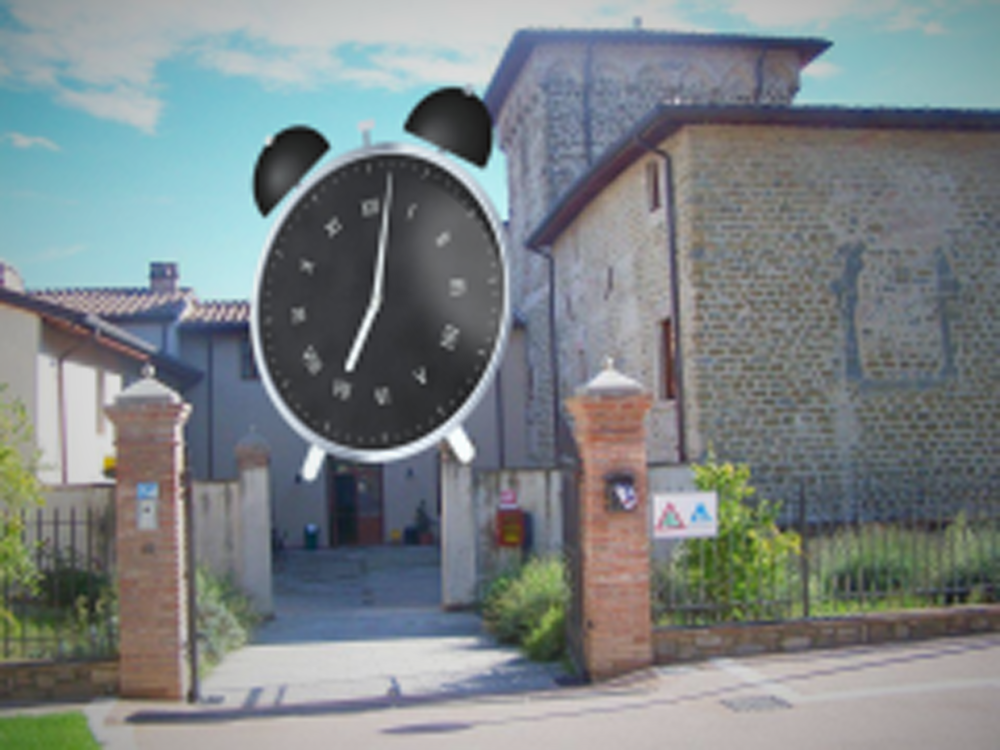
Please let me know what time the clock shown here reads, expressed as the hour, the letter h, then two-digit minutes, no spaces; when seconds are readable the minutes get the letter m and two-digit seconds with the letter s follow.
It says 7h02
